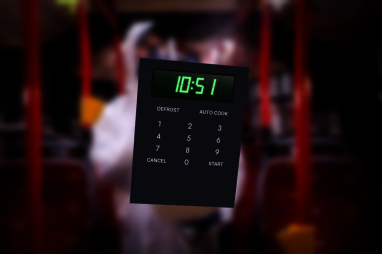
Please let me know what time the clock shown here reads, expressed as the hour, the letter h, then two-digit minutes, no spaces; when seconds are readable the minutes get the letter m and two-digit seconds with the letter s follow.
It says 10h51
